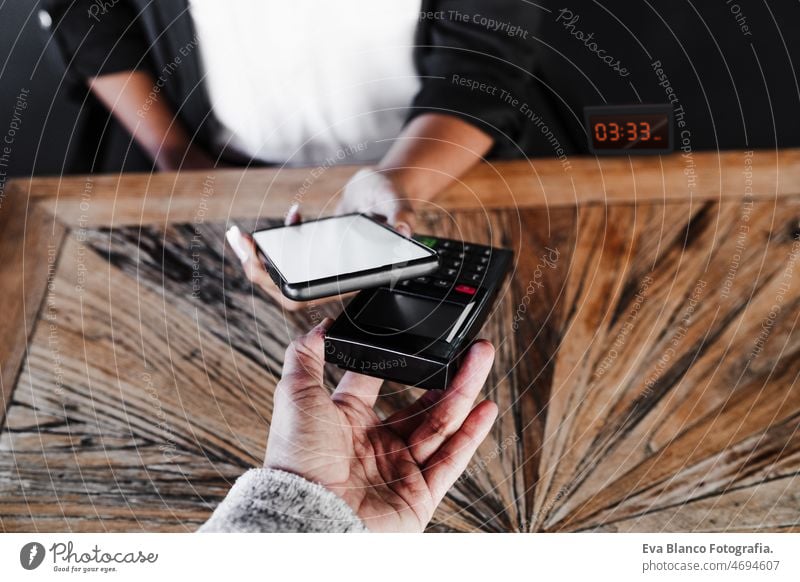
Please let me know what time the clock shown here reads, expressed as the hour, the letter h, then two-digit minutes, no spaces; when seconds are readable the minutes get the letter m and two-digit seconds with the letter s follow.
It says 3h33
